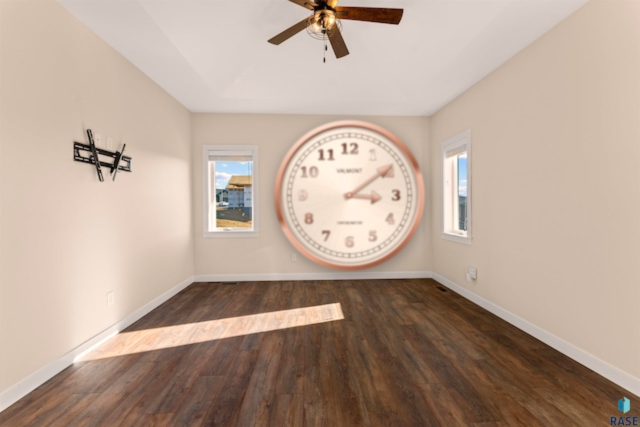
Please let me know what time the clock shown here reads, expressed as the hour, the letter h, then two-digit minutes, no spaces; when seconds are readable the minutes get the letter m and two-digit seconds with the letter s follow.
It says 3h09
